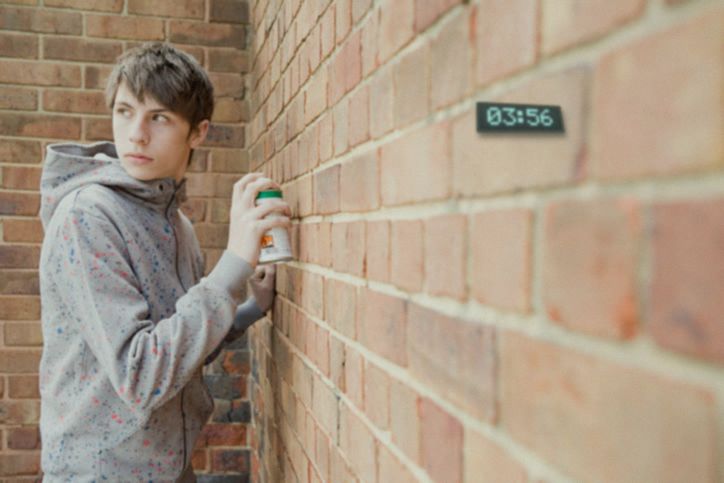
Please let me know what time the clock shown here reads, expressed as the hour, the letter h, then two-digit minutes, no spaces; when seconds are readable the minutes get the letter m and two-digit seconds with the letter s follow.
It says 3h56
